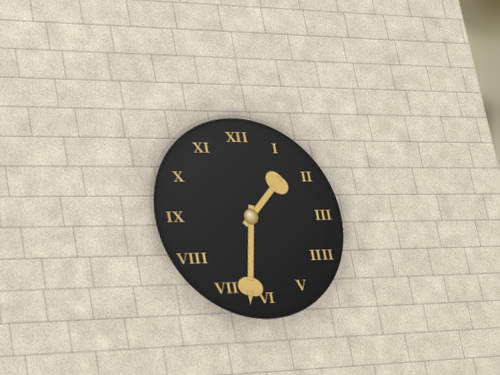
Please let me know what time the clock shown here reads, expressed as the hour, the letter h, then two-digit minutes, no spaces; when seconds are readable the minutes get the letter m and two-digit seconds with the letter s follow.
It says 1h32
